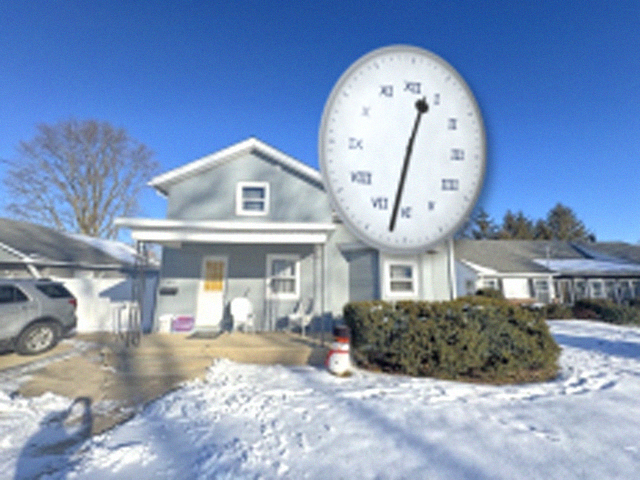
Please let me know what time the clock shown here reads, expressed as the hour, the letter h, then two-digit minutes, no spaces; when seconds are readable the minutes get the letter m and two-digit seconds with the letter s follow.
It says 12h32
